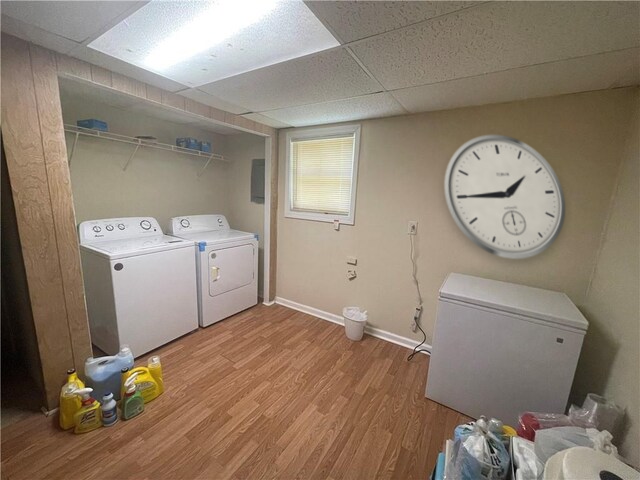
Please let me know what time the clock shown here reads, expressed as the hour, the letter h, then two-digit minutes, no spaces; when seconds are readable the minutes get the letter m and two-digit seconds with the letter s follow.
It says 1h45
